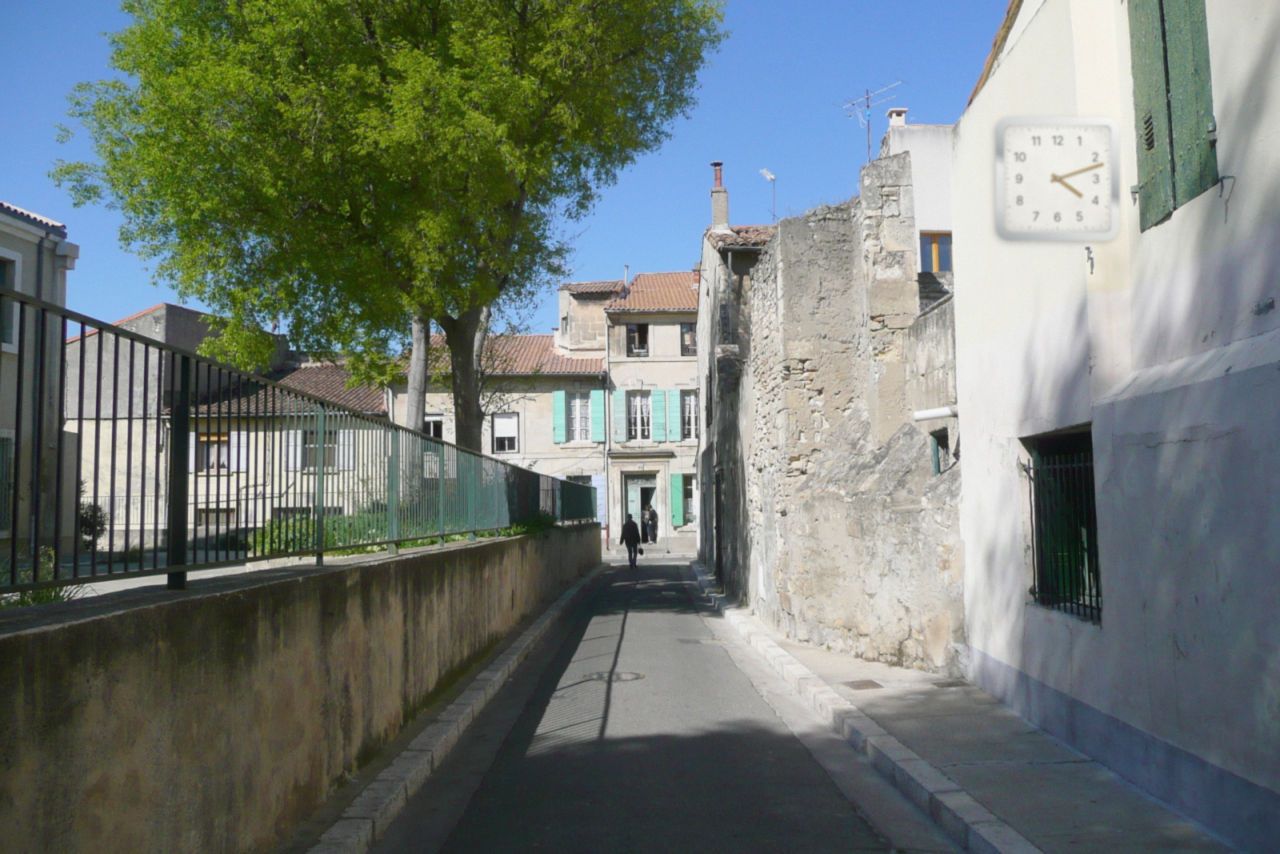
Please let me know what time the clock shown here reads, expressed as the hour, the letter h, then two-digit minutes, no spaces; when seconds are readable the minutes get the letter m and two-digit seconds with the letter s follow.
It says 4h12
